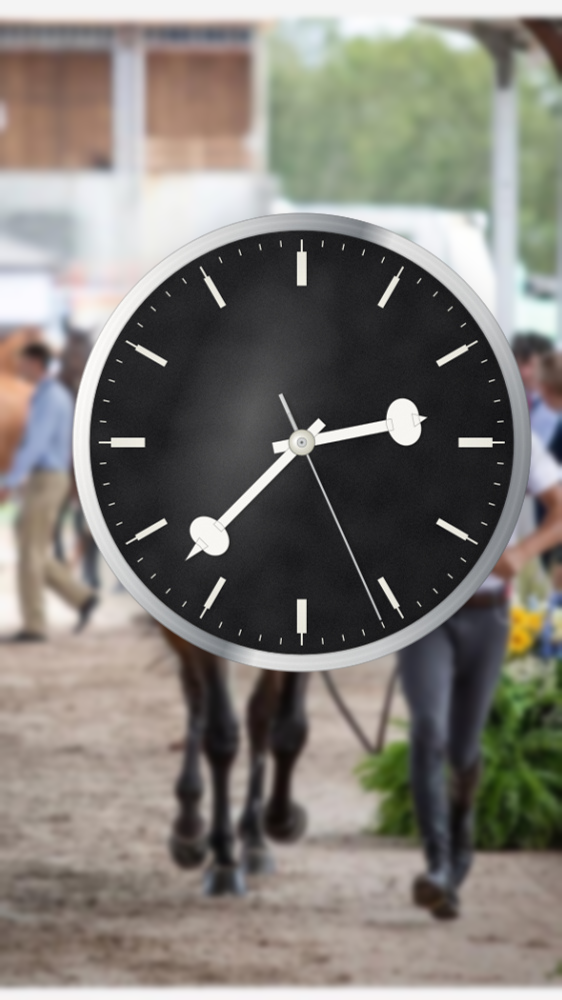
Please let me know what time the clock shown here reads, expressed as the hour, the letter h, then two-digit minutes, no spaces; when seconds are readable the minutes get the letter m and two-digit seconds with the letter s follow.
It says 2h37m26s
